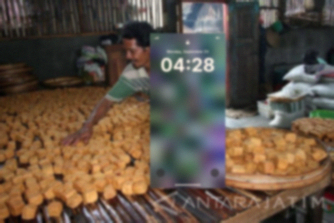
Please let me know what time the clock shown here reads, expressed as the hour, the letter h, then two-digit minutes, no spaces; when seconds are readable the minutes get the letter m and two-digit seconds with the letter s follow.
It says 4h28
